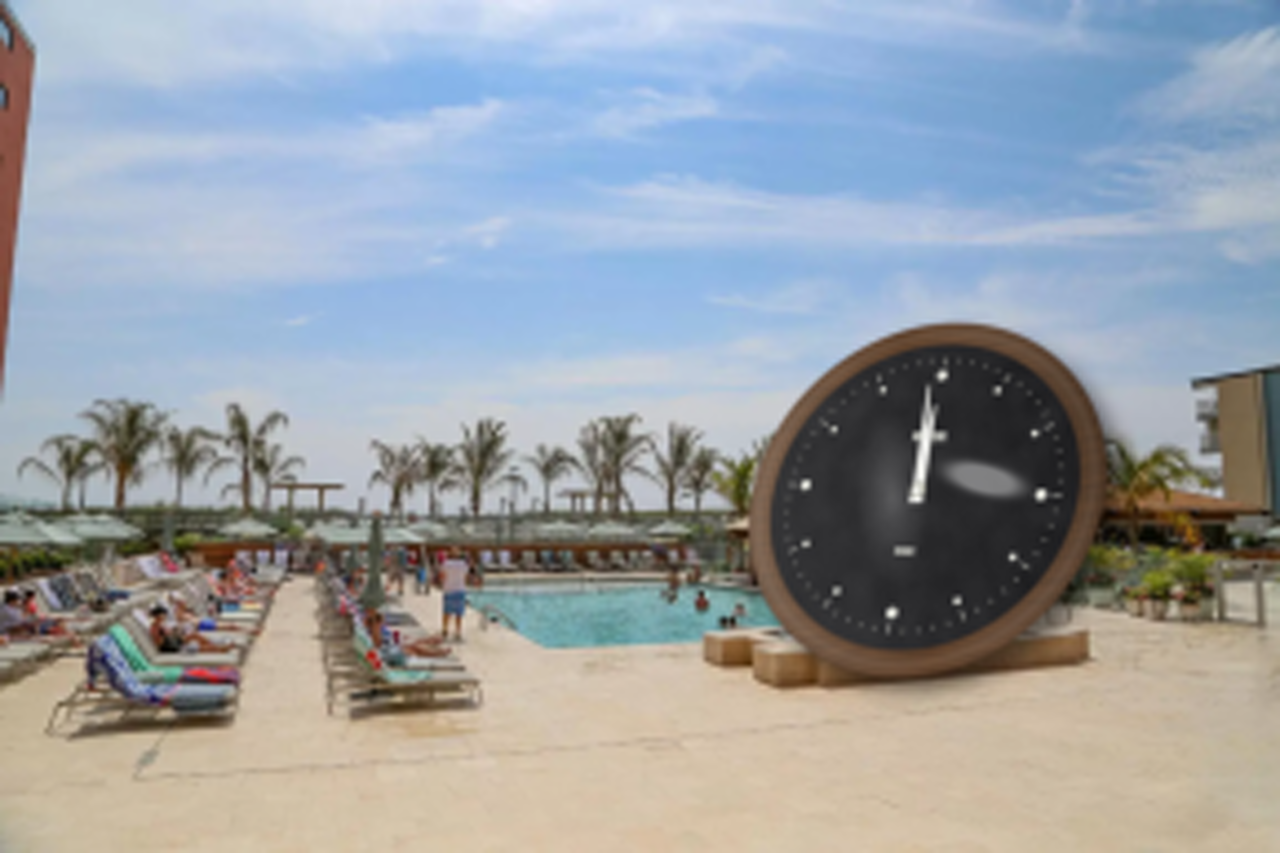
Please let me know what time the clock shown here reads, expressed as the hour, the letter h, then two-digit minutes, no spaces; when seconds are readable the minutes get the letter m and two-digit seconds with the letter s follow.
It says 11h59
